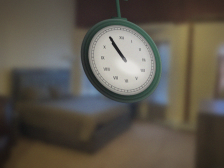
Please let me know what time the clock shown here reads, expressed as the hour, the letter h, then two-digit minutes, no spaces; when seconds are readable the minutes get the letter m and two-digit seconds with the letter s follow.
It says 10h55
